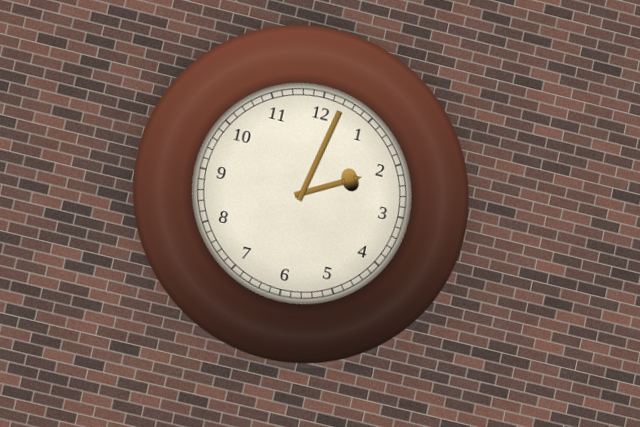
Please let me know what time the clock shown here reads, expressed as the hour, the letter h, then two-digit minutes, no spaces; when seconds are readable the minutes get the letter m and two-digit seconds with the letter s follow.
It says 2h02
